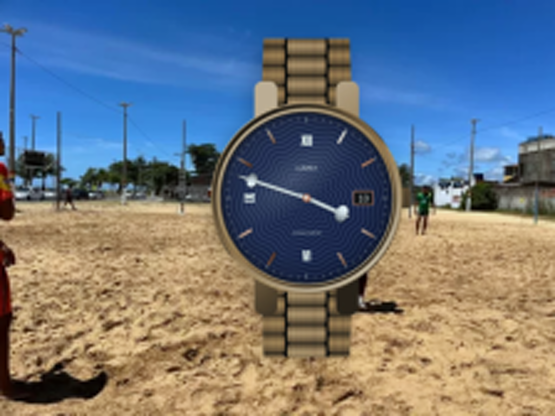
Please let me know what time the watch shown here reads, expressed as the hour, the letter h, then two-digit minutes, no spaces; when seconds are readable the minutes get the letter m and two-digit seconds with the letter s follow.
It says 3h48
